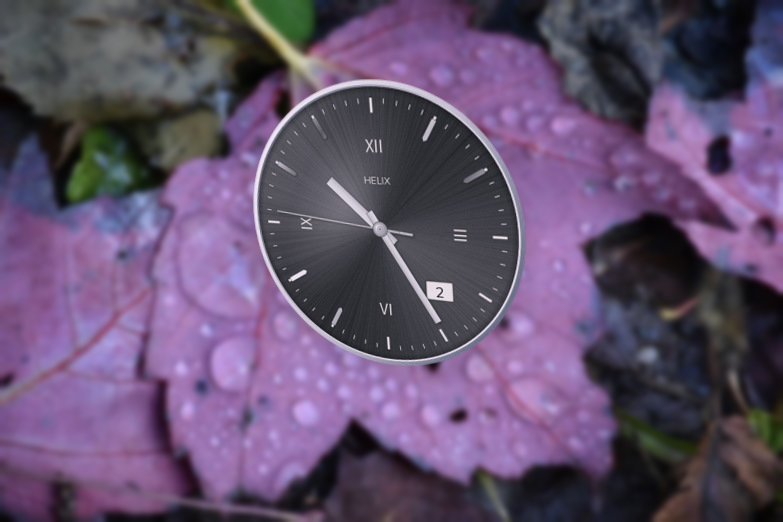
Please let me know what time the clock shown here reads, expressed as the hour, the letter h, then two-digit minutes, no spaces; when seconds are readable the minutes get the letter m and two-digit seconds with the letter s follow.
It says 10h24m46s
